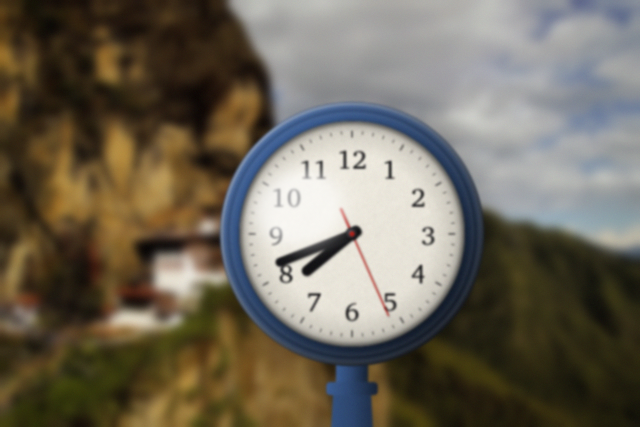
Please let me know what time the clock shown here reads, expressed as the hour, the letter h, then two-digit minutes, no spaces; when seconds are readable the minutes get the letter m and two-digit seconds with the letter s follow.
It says 7h41m26s
